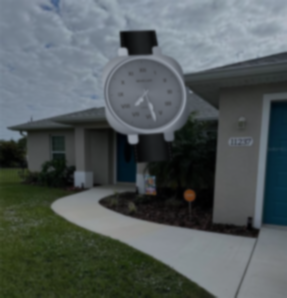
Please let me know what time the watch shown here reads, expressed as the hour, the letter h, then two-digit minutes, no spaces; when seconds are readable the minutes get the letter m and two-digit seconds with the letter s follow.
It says 7h28
